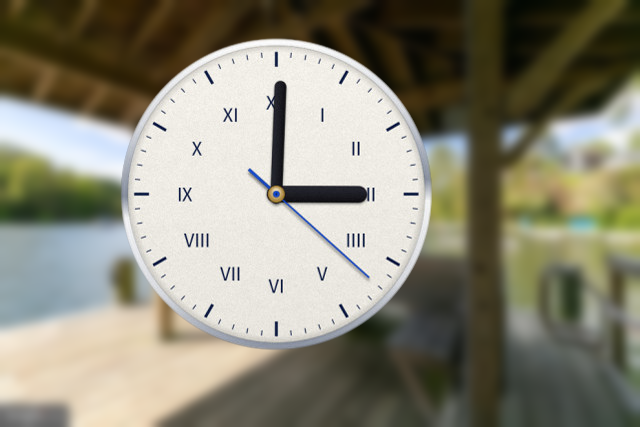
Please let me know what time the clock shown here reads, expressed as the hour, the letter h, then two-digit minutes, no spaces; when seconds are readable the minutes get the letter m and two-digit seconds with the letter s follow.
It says 3h00m22s
